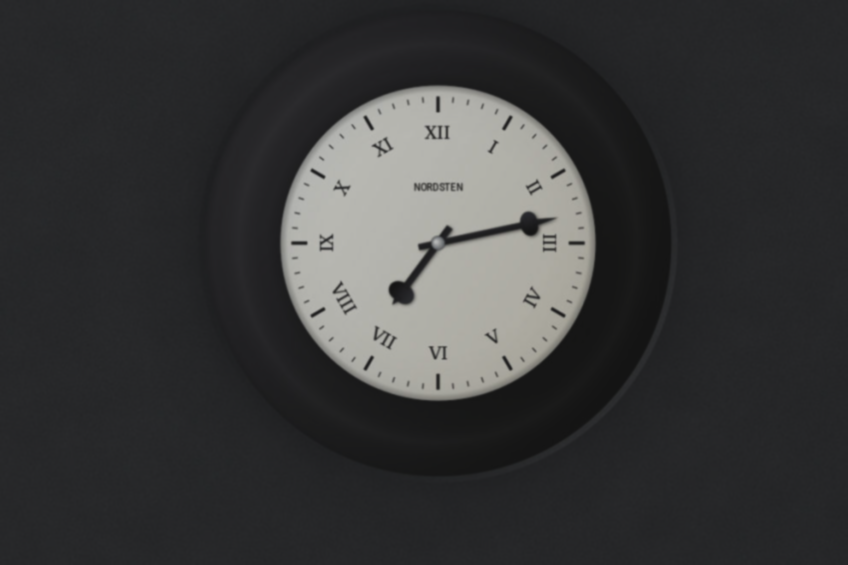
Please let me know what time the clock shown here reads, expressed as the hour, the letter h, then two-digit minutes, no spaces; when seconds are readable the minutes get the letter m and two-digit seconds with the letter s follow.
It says 7h13
